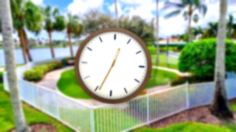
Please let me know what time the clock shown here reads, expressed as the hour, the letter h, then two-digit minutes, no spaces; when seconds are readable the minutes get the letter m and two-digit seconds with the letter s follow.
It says 12h34
